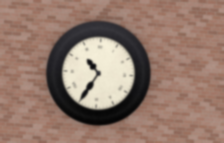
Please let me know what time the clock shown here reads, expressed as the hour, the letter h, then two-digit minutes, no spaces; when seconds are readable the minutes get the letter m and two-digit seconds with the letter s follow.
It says 10h35
